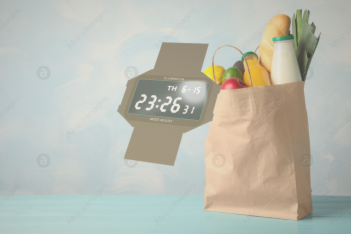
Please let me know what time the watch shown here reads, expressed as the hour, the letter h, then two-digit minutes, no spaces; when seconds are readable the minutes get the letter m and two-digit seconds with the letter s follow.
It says 23h26m31s
